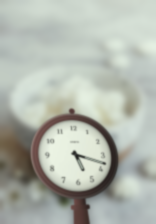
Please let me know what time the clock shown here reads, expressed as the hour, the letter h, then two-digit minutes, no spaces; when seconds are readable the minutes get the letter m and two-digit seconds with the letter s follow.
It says 5h18
